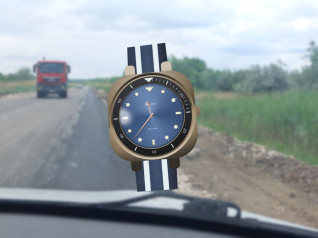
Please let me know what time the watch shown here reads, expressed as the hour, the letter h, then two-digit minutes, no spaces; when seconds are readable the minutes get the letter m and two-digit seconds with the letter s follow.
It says 11h37
